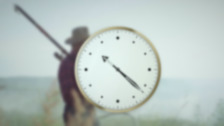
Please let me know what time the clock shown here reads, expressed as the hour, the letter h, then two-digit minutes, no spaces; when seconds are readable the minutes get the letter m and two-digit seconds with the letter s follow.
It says 10h22
